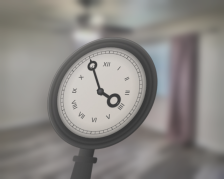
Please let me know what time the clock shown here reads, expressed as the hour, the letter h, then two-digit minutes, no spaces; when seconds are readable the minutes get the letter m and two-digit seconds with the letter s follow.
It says 3h55
